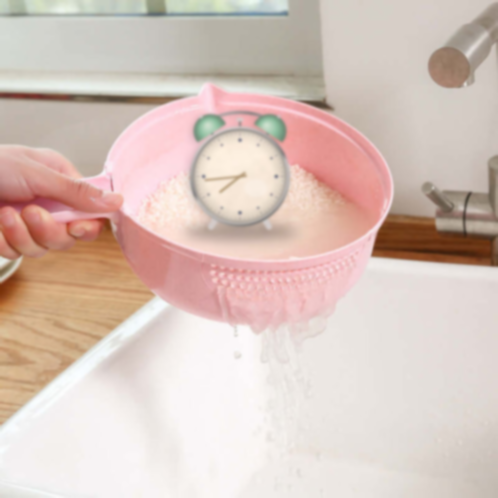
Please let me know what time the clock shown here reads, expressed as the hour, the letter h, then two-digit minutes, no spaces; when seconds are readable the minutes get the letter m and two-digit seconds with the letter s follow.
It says 7h44
